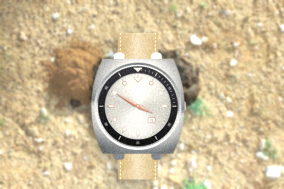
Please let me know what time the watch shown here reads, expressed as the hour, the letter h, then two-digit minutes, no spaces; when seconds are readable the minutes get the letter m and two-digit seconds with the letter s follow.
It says 3h50
